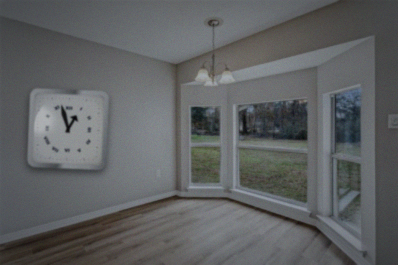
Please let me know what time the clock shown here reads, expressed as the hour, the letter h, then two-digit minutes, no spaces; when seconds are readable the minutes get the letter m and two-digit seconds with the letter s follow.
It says 12h57
